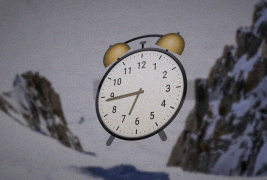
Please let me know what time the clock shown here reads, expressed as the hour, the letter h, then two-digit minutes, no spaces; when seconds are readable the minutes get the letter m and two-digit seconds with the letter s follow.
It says 6h44
